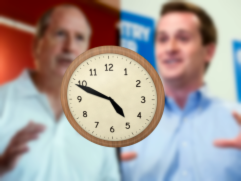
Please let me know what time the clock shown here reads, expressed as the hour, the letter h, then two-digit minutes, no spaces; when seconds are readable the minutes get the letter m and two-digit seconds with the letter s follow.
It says 4h49
